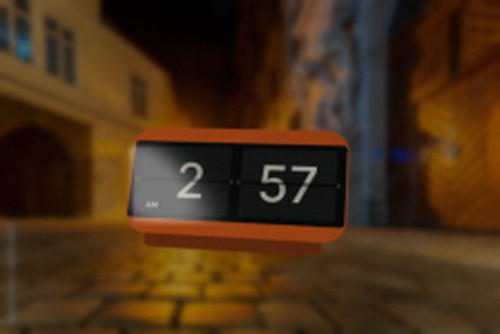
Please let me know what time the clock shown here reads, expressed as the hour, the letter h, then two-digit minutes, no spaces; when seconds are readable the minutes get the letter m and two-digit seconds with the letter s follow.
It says 2h57
